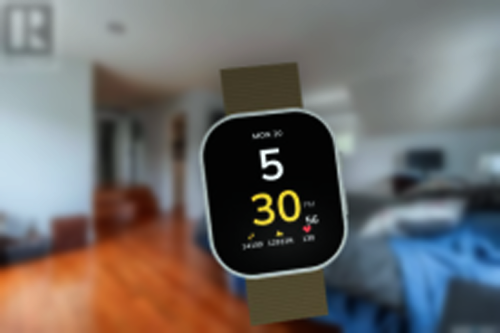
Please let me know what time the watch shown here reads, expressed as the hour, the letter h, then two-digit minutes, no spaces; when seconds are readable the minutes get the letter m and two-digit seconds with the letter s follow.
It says 5h30
